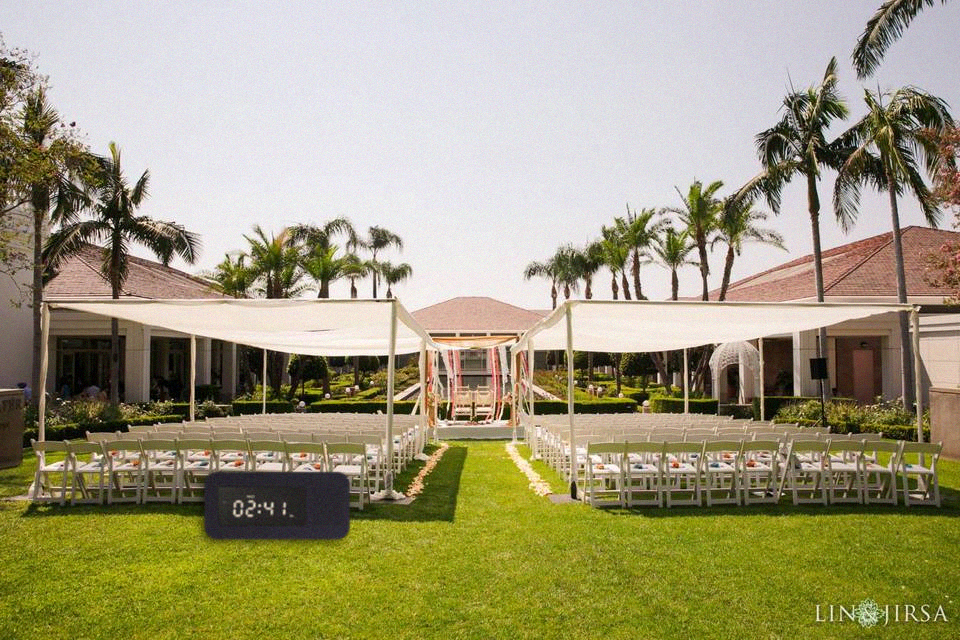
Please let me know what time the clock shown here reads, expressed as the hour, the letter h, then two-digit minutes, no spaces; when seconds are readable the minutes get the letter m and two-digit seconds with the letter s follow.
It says 2h41
